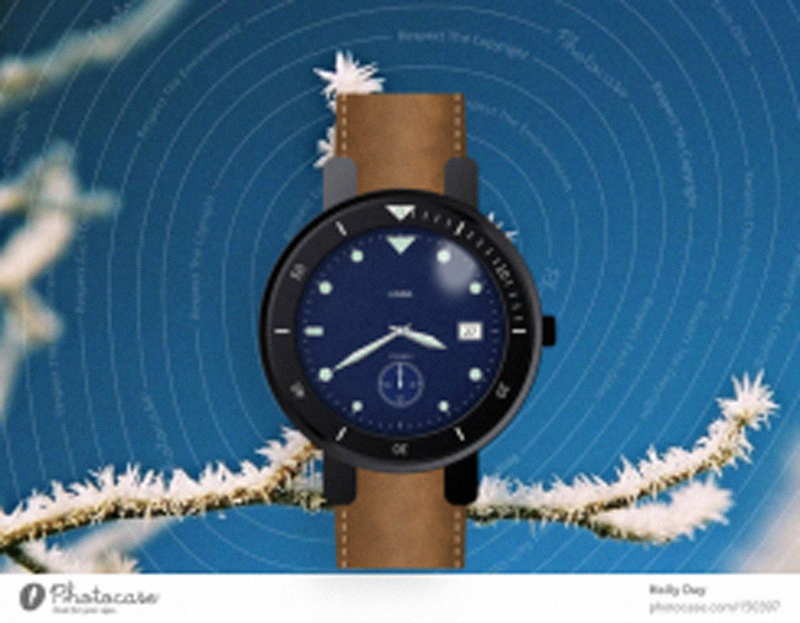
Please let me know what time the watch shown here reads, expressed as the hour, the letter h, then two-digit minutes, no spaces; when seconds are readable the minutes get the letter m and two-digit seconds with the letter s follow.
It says 3h40
